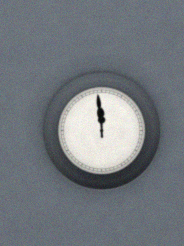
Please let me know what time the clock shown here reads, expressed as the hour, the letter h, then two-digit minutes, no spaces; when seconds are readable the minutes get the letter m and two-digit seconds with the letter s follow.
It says 11h59
